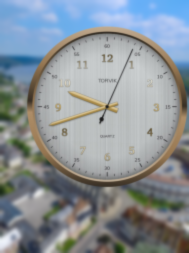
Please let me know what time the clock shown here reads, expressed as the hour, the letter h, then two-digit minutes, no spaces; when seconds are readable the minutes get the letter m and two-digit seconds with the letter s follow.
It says 9h42m04s
